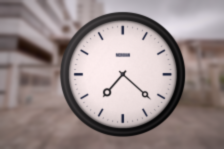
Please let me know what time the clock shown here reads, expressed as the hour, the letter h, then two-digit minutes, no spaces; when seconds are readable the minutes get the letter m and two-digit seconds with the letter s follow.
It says 7h22
